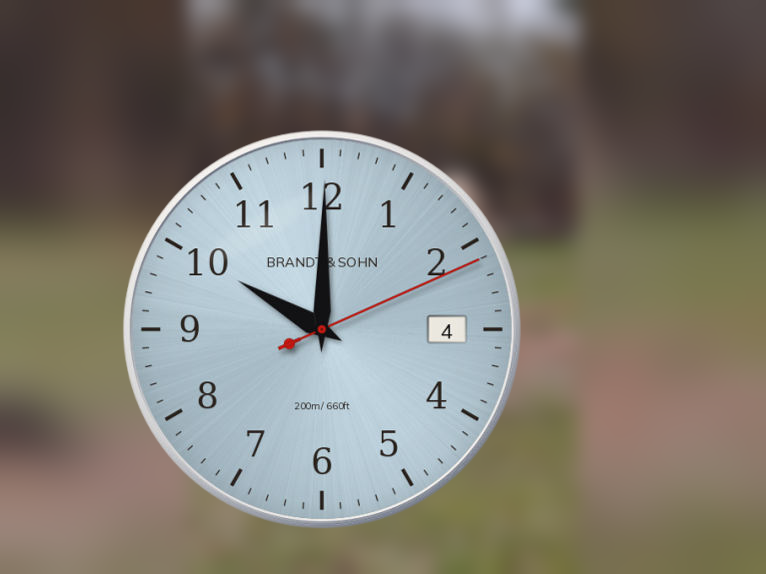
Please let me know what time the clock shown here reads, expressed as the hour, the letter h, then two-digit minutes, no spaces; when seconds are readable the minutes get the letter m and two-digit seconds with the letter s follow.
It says 10h00m11s
